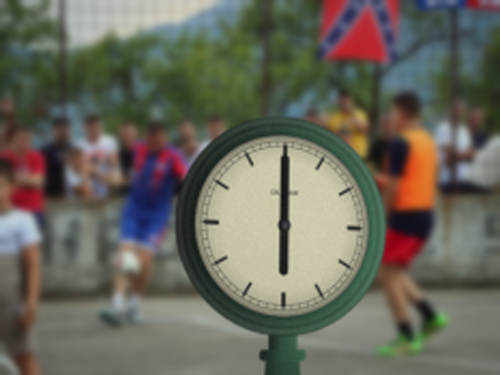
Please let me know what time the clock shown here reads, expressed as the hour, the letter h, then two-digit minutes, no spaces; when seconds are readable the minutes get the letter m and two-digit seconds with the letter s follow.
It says 6h00
